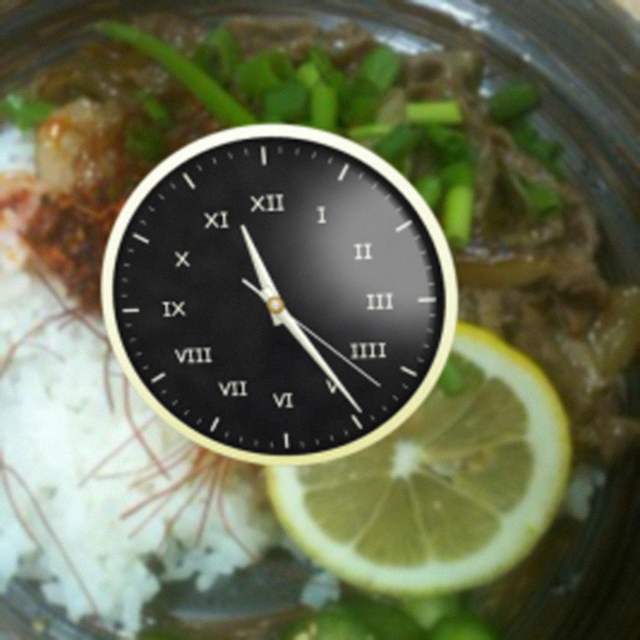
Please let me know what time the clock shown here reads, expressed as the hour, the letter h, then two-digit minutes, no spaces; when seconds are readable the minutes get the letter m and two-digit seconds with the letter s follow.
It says 11h24m22s
